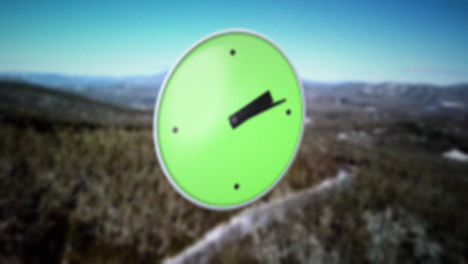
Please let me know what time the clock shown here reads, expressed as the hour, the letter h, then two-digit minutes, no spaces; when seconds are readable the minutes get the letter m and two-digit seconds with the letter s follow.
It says 2h13
